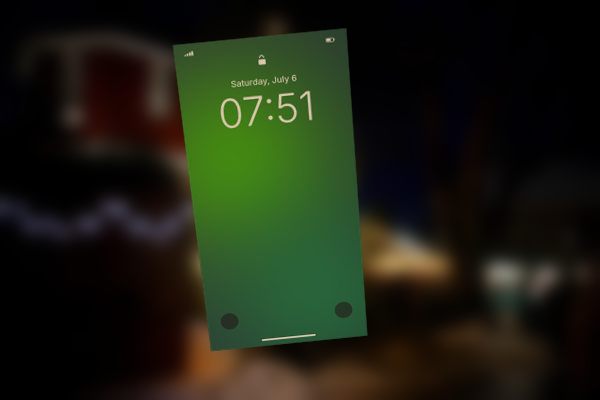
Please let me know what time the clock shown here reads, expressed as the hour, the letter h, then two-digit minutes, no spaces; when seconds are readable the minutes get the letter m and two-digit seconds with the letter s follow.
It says 7h51
